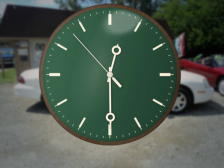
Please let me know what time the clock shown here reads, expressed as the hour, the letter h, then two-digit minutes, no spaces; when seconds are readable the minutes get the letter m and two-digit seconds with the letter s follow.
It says 12h29m53s
